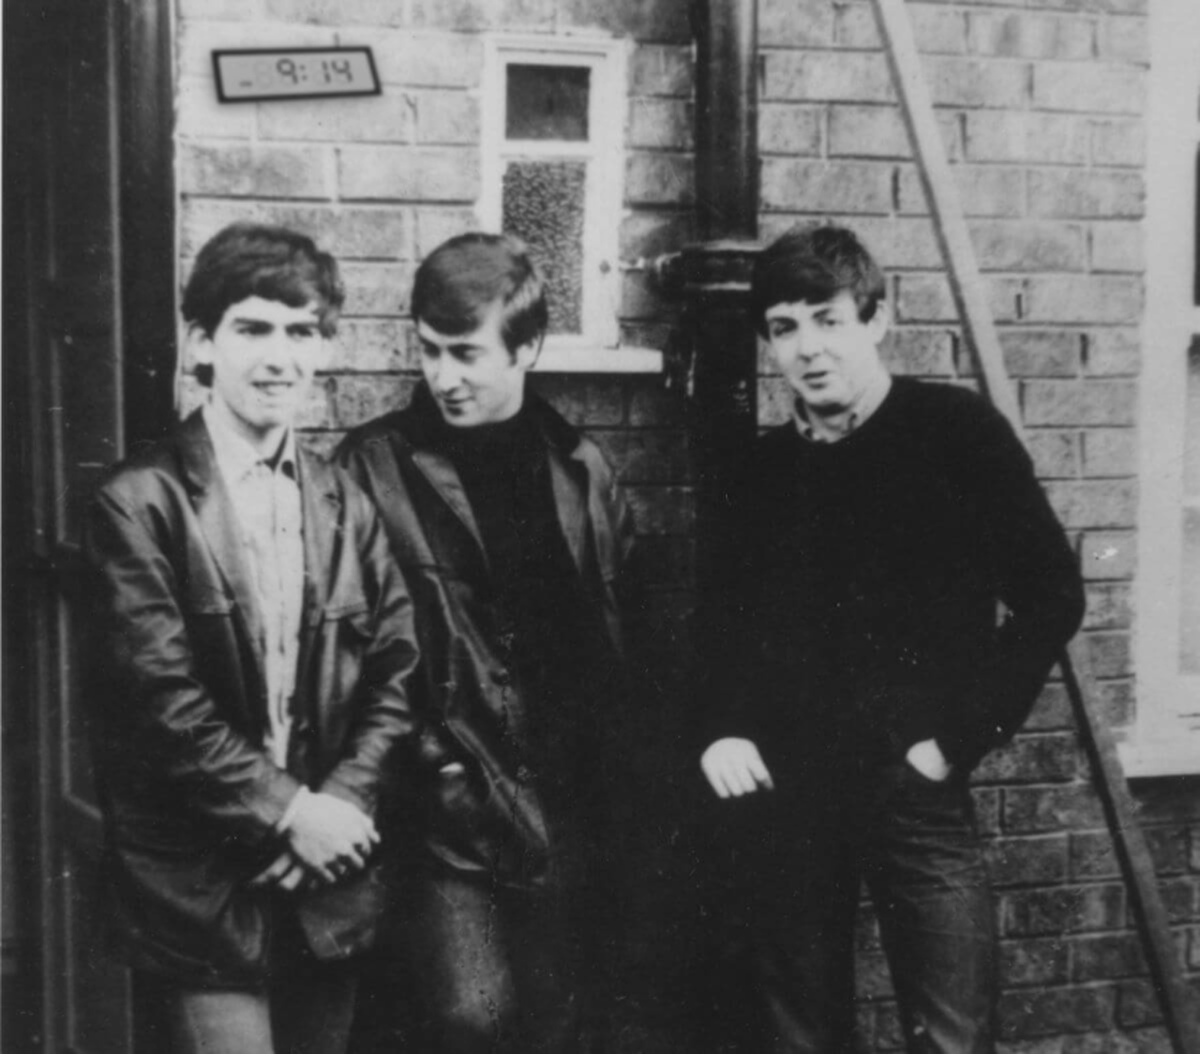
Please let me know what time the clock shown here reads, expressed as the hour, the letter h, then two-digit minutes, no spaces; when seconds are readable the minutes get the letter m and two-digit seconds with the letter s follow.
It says 9h14
